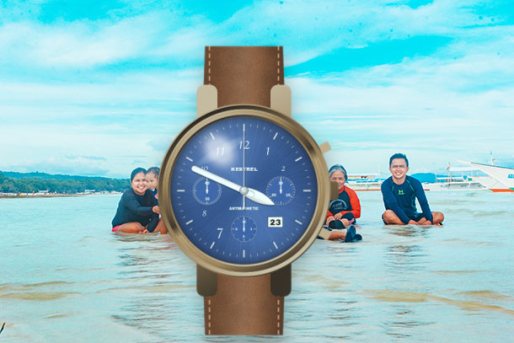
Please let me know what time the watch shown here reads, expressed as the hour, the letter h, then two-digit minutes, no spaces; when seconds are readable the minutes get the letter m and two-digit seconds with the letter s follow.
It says 3h49
